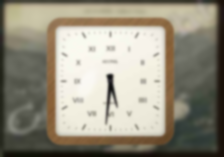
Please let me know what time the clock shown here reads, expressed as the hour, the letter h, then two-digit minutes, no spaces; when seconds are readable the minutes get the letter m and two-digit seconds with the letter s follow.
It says 5h31
